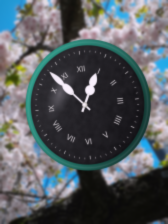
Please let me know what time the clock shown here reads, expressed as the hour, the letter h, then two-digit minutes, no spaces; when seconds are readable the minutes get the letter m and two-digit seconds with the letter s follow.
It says 12h53
